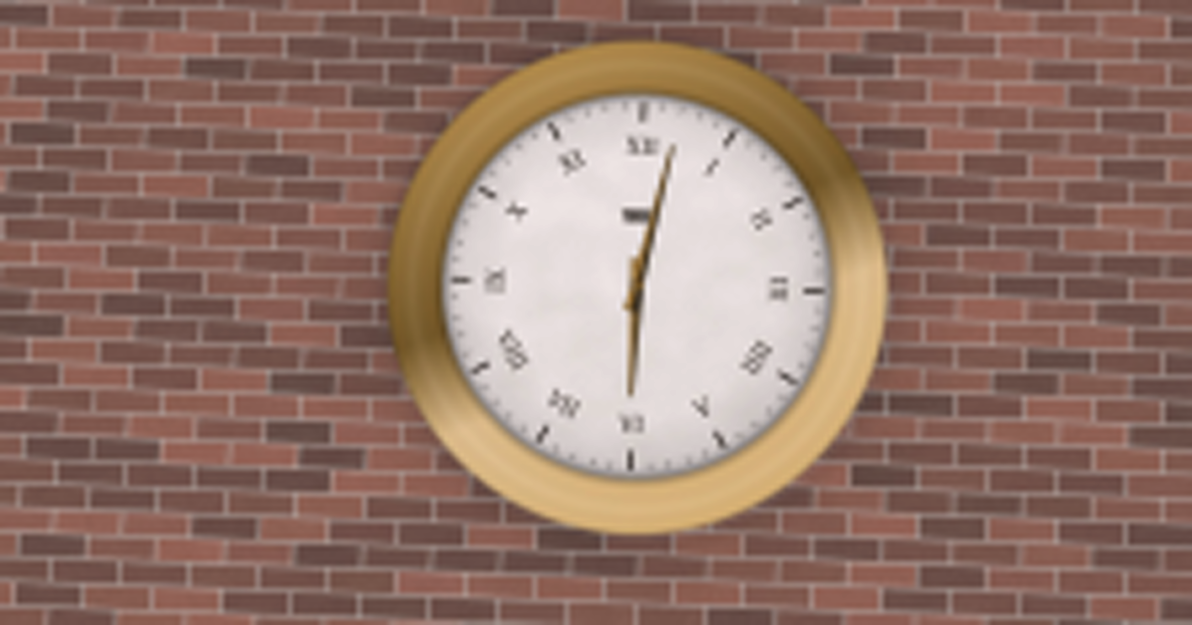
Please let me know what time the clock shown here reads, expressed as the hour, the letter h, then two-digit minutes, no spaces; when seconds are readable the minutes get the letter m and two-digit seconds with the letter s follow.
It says 6h02
